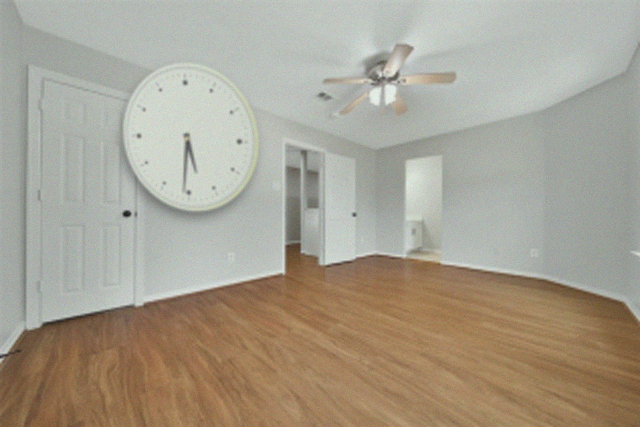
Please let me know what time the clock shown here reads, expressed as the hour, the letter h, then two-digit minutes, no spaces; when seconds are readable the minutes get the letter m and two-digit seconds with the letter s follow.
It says 5h31
